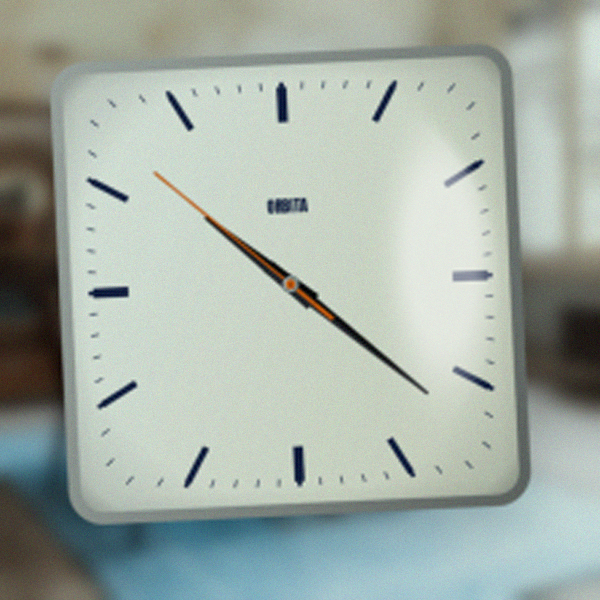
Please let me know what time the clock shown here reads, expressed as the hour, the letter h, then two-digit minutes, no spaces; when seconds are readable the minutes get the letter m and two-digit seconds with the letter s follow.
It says 10h21m52s
